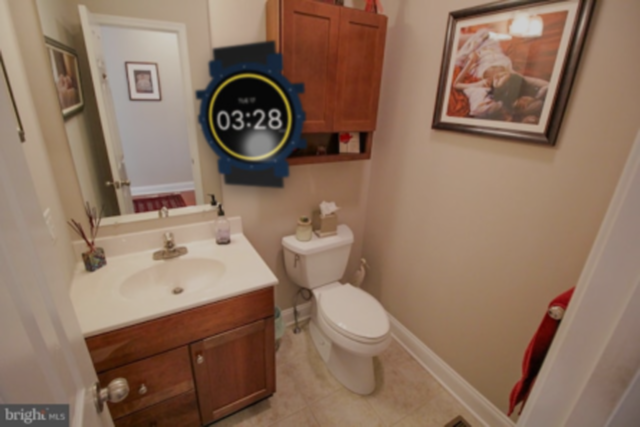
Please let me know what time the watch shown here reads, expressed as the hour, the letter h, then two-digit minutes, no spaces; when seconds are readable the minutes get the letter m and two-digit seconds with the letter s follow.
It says 3h28
